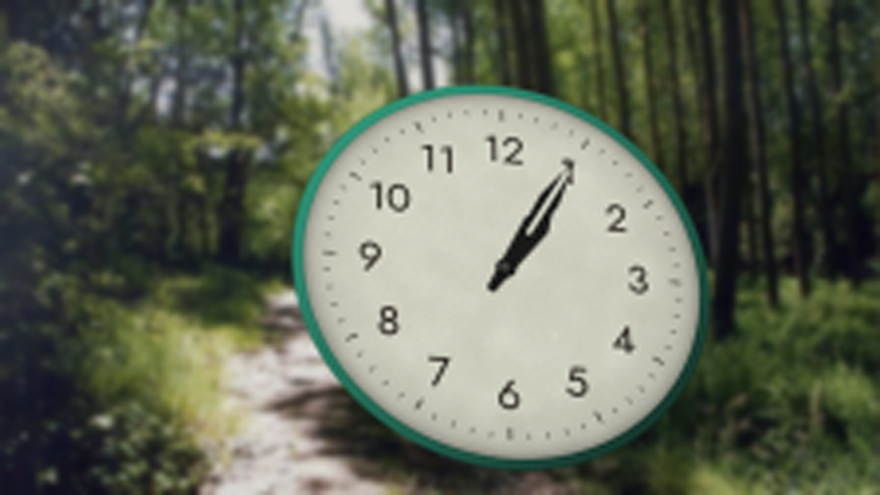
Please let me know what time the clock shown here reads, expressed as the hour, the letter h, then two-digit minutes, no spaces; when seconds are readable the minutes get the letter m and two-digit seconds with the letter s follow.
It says 1h05
